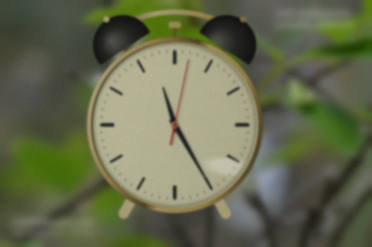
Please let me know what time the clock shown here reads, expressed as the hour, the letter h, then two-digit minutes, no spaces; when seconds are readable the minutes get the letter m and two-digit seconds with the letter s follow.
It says 11h25m02s
